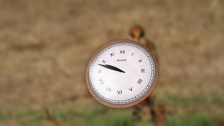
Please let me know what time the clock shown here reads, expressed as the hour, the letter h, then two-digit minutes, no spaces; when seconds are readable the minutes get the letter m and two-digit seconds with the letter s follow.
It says 9h48
